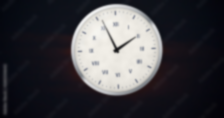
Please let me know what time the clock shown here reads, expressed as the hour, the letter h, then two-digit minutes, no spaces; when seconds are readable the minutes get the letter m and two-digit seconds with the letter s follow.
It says 1h56
